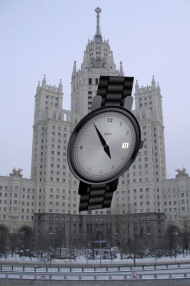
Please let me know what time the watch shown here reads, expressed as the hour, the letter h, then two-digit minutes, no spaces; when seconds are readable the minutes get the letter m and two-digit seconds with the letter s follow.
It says 4h54
